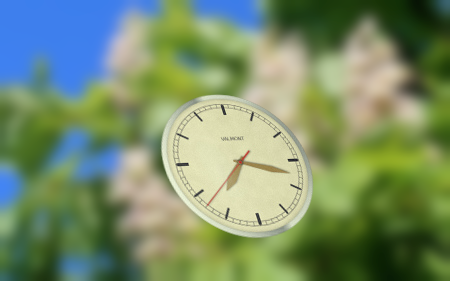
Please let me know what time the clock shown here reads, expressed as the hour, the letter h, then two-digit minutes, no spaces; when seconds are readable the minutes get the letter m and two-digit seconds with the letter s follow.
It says 7h17m38s
